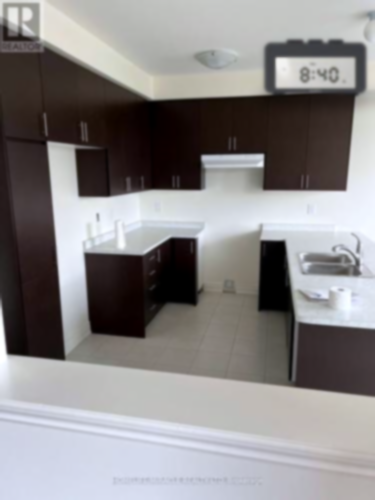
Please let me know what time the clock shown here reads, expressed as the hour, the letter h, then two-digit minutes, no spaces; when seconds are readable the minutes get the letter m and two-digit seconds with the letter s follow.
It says 8h40
